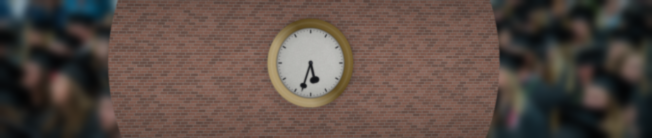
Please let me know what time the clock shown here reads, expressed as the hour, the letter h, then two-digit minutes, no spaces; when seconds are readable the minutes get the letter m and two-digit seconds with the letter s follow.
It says 5h33
